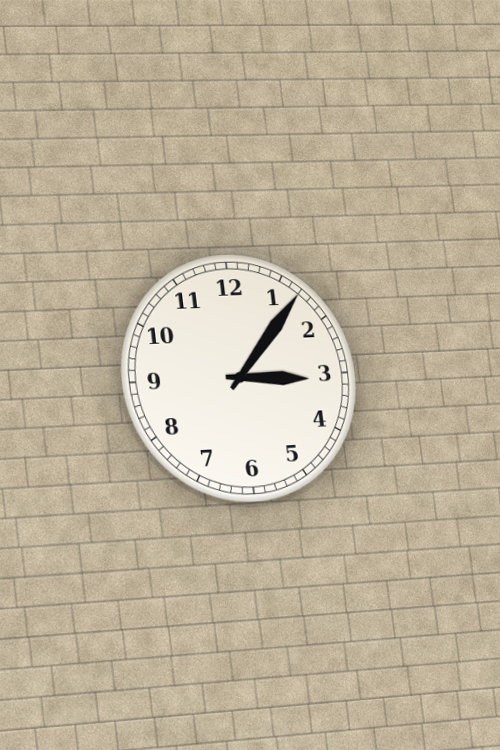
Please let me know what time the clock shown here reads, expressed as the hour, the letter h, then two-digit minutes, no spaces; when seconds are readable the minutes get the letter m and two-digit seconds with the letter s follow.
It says 3h07
